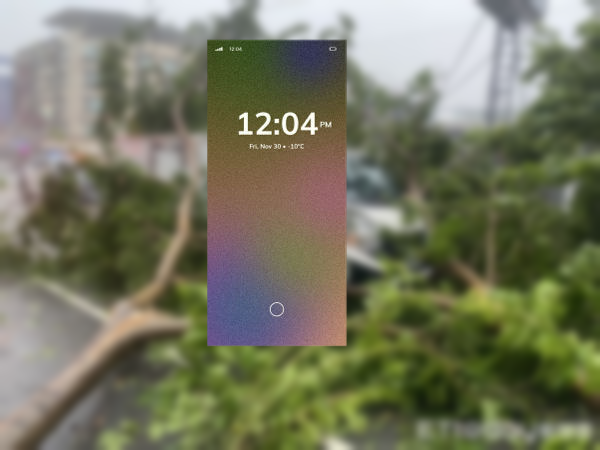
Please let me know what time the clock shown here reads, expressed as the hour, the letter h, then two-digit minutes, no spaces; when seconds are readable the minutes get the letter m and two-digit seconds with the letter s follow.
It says 12h04
